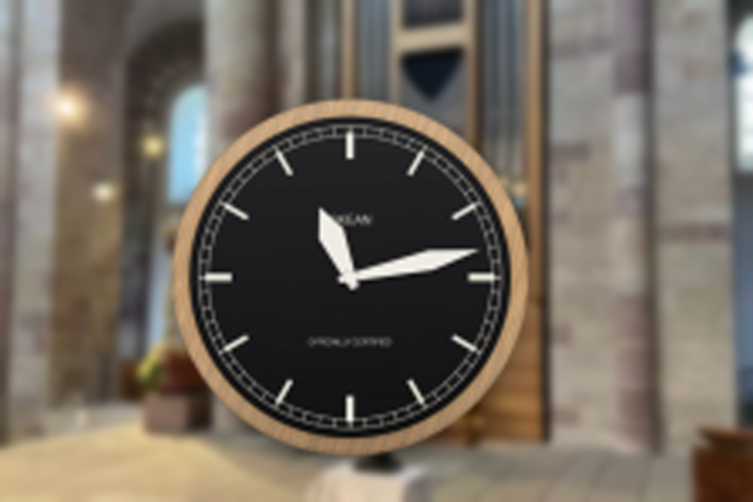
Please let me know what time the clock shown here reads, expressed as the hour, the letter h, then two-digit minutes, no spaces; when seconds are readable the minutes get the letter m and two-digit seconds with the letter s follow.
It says 11h13
